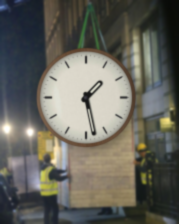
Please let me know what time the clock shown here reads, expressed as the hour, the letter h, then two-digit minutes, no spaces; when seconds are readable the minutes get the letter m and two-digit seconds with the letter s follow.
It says 1h28
